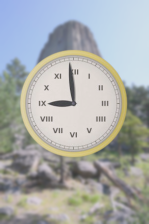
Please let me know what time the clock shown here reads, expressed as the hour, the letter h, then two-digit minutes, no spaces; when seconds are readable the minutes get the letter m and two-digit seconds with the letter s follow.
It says 8h59
